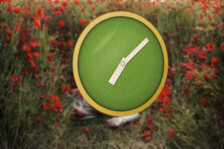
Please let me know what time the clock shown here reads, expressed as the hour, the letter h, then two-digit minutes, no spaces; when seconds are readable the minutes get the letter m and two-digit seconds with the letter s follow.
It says 7h08
